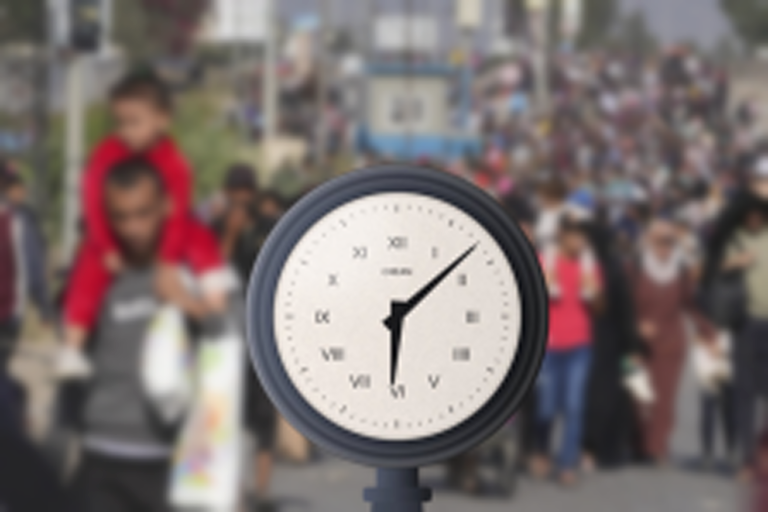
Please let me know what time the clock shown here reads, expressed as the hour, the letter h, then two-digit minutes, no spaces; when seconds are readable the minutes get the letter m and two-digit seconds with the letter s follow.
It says 6h08
